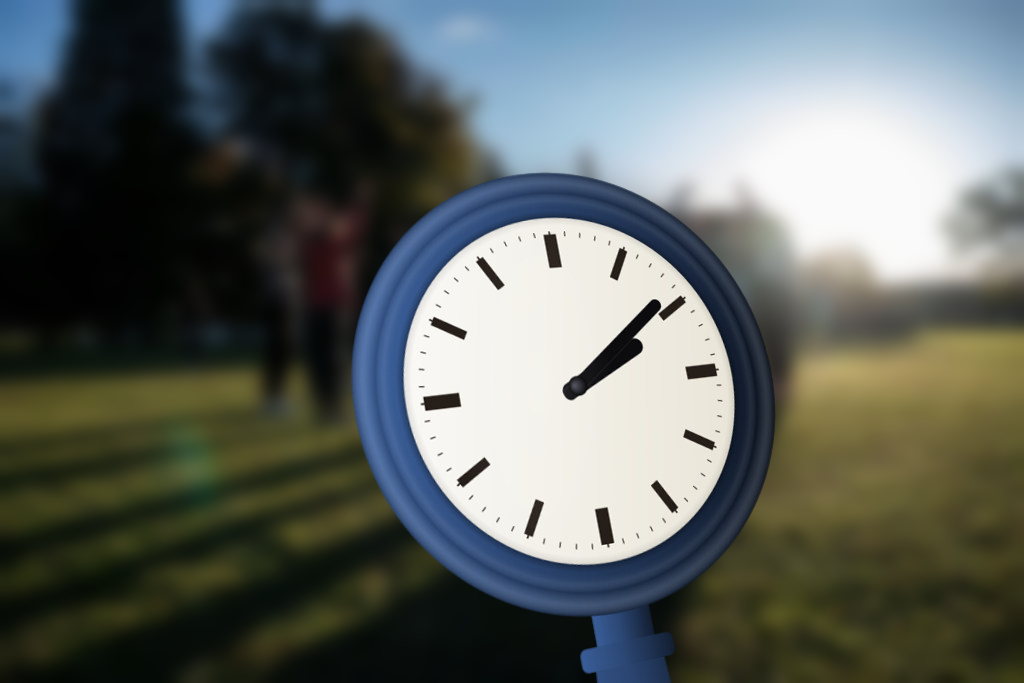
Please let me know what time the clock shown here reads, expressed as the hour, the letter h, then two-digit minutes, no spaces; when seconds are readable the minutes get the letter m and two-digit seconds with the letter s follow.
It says 2h09
